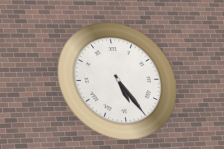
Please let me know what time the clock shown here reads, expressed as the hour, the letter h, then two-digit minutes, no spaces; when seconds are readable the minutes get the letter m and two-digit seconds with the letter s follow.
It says 5h25
